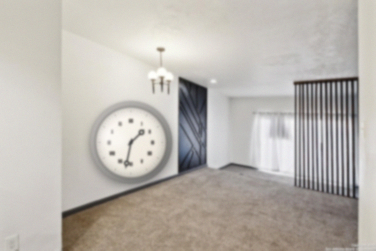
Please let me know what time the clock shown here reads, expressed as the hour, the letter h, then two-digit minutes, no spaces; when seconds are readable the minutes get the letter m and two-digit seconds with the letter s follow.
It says 1h32
